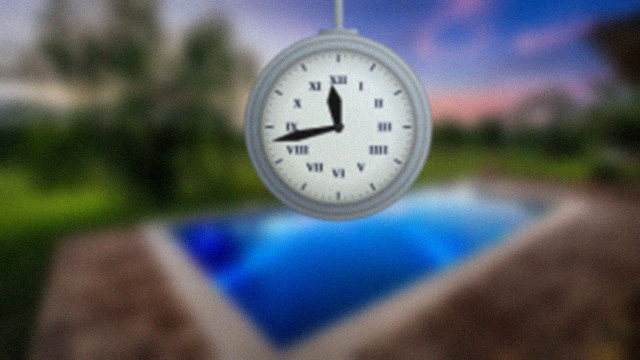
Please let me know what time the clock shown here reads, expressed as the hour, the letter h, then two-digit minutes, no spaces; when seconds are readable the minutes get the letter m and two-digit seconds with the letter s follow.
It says 11h43
